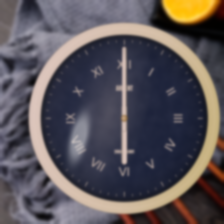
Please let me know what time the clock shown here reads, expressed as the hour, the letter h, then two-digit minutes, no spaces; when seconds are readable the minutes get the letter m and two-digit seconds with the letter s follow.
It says 6h00
